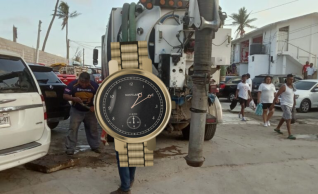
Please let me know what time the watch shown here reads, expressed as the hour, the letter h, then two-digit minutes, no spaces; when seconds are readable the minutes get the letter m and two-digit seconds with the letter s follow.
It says 1h10
